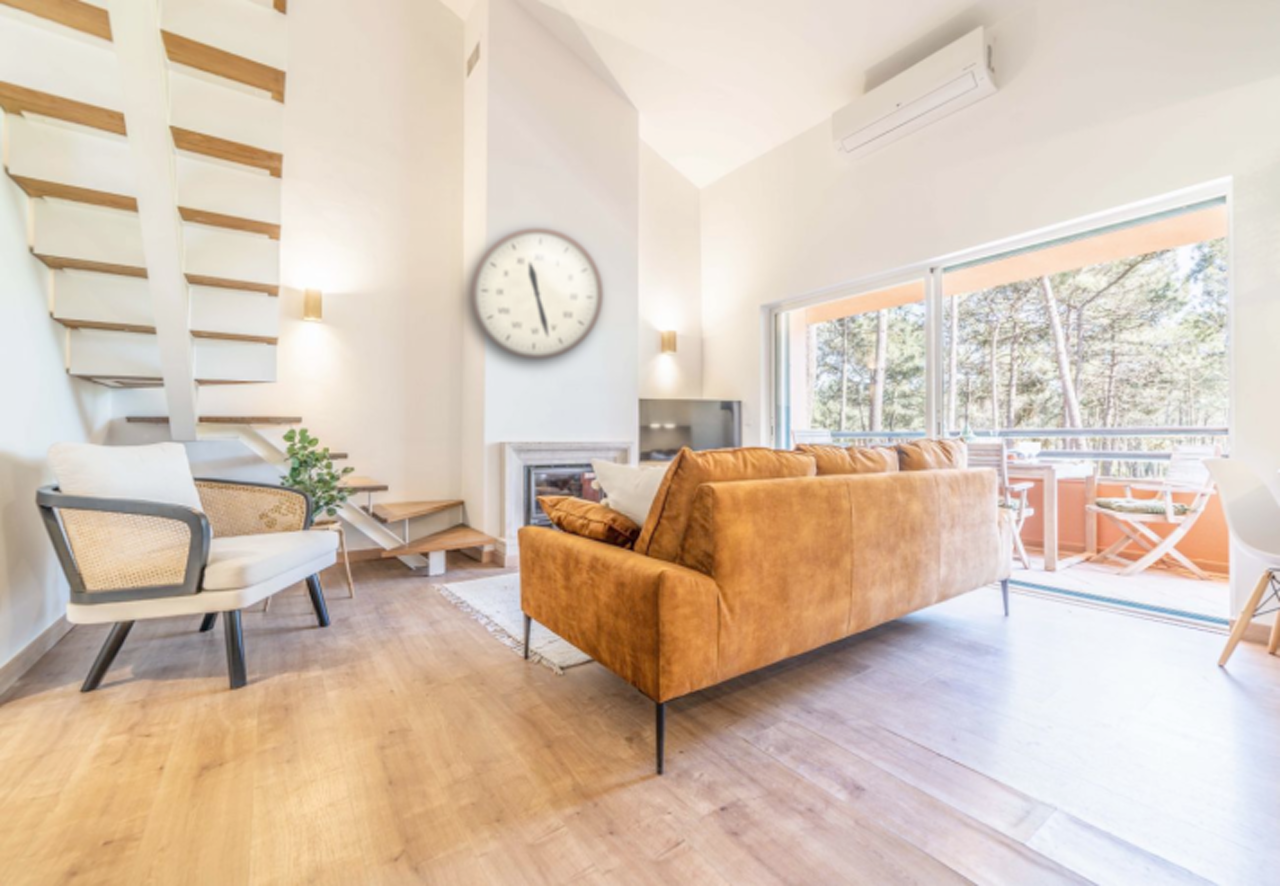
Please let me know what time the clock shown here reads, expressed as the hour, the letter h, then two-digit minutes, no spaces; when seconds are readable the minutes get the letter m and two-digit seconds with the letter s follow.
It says 11h27
